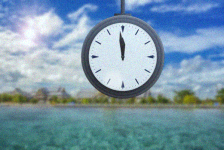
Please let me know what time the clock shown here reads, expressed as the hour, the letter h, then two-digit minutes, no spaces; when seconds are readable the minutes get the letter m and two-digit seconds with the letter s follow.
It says 11h59
